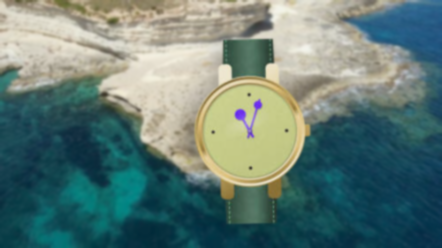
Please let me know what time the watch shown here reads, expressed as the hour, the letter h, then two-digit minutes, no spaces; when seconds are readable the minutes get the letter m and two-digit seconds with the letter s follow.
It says 11h03
